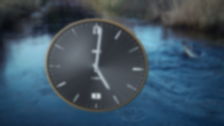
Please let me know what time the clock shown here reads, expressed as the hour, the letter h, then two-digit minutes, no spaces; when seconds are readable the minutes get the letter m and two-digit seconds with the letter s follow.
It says 5h01
